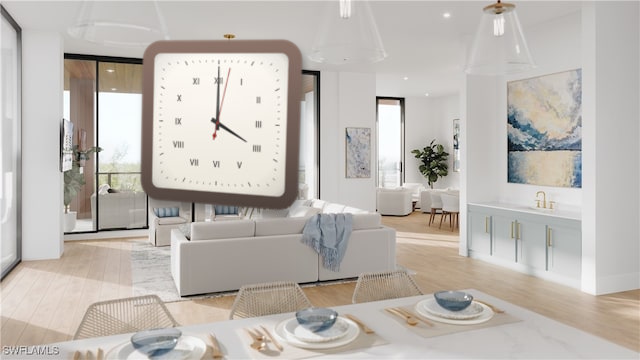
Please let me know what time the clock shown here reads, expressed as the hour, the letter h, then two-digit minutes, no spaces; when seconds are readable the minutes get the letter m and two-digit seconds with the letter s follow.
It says 4h00m02s
